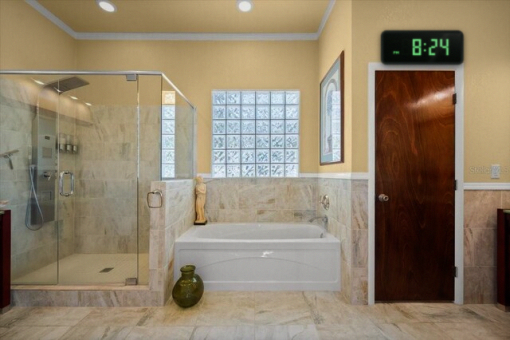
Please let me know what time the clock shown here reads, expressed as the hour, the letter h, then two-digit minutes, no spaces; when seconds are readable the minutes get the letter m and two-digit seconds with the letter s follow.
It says 8h24
